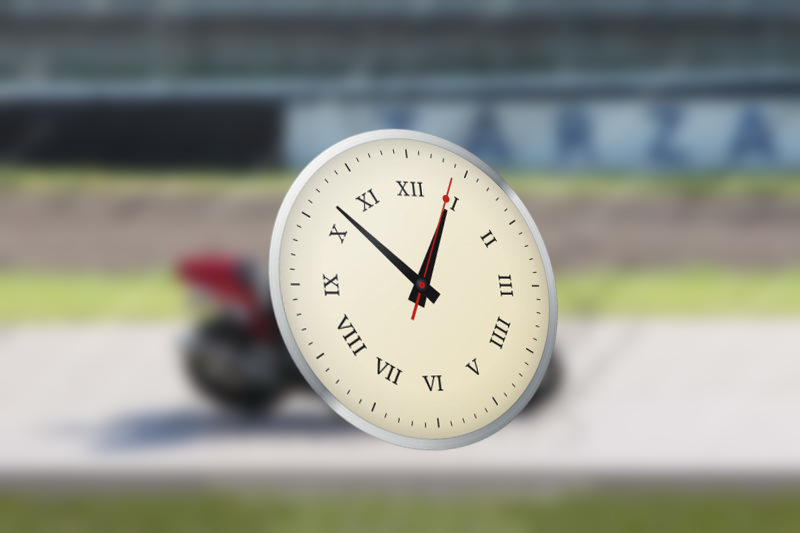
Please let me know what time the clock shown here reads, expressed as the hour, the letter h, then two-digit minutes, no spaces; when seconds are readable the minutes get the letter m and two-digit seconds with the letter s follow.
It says 12h52m04s
